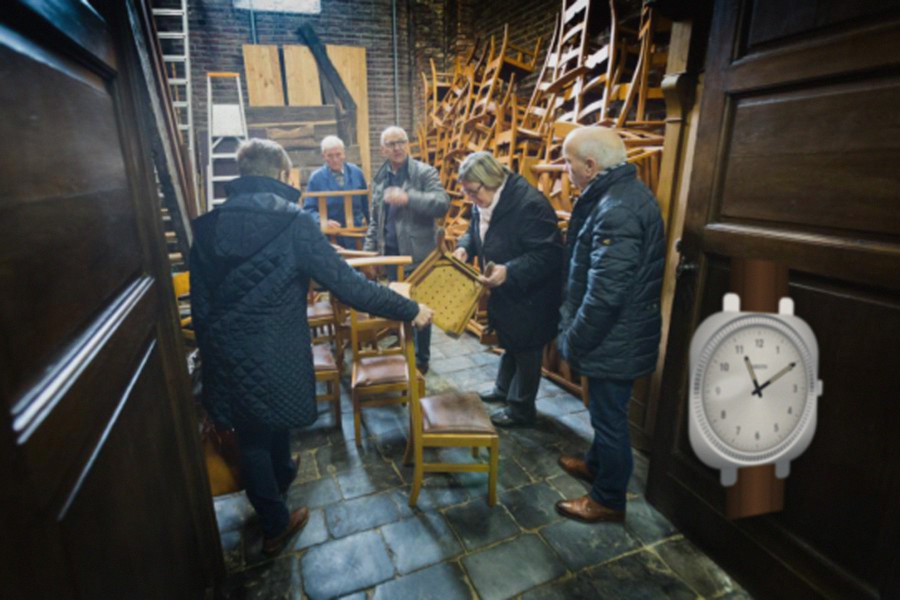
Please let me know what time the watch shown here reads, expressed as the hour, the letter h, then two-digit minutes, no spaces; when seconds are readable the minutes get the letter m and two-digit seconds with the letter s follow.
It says 11h10
